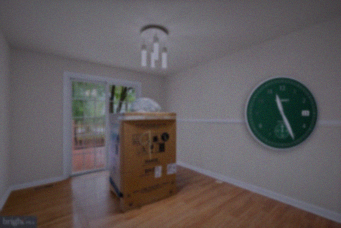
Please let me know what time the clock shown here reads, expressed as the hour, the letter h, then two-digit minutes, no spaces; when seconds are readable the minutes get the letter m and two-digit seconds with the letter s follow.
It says 11h26
